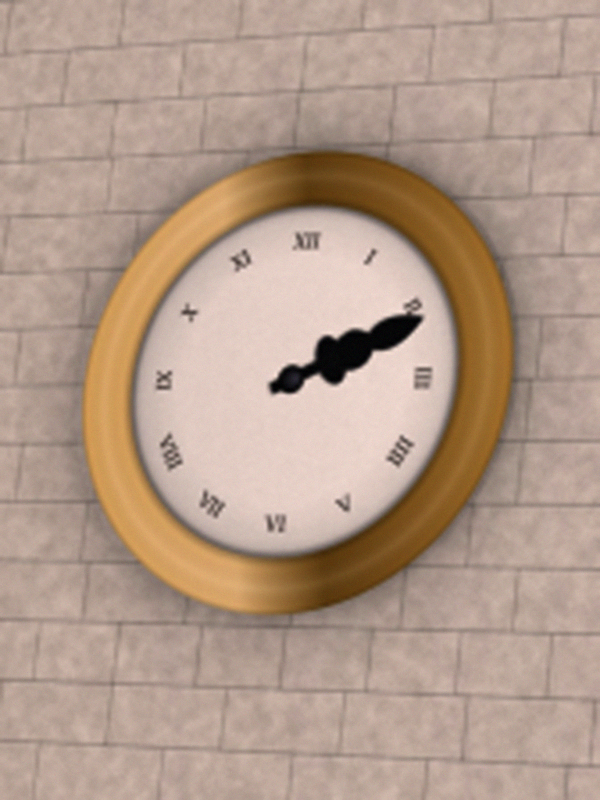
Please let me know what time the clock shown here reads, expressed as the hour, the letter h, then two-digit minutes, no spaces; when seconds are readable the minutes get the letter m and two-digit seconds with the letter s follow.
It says 2h11
